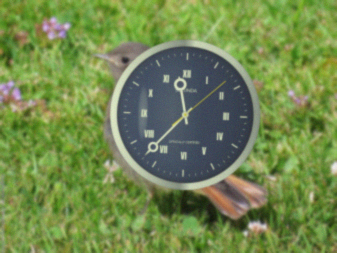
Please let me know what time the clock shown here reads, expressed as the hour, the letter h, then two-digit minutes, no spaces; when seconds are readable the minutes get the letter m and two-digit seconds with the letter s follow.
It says 11h37m08s
